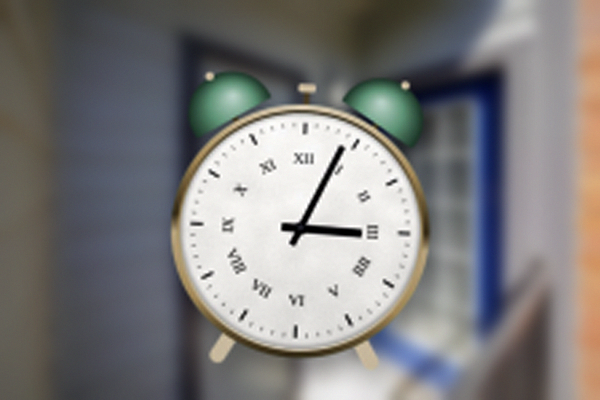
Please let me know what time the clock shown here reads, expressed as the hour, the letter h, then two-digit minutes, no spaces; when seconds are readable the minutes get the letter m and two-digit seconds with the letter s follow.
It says 3h04
